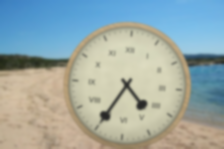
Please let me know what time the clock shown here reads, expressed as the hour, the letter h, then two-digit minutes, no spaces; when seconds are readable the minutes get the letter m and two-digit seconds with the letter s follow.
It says 4h35
